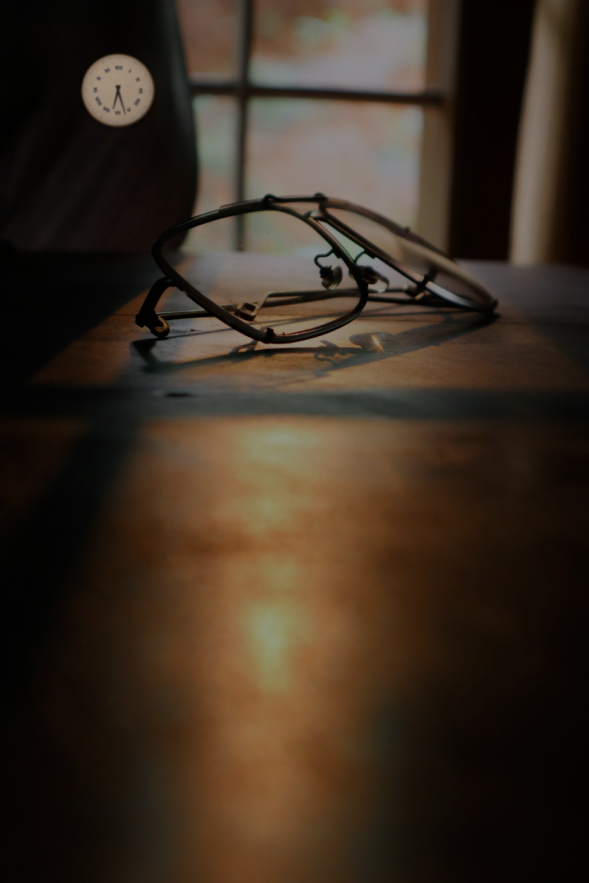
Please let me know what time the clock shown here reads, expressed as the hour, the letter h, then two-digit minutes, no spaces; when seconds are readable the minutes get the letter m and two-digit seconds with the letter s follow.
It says 6h27
